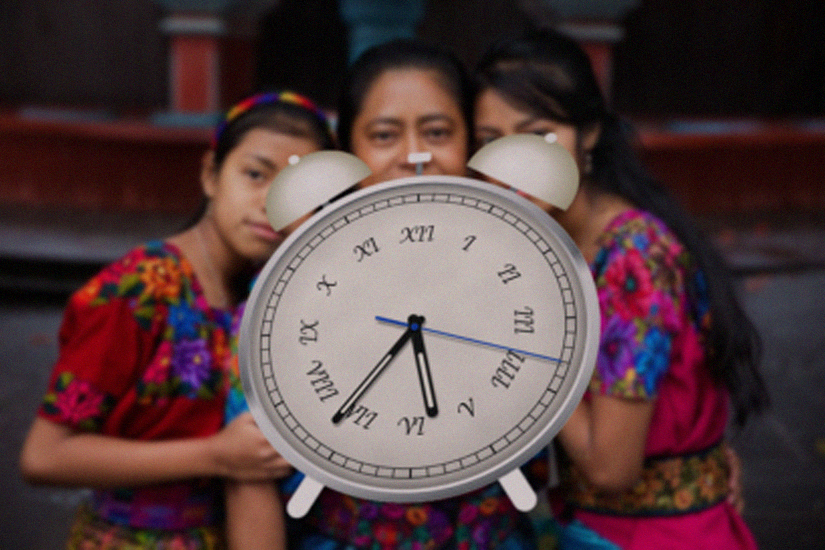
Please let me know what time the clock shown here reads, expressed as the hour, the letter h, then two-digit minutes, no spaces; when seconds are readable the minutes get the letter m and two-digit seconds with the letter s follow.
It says 5h36m18s
